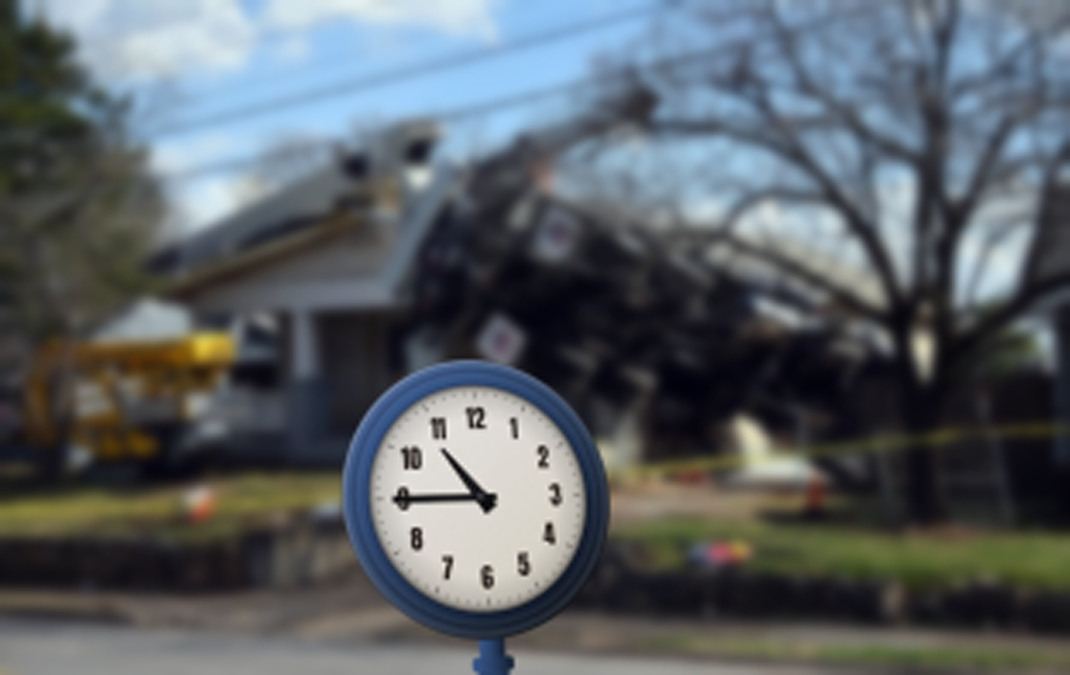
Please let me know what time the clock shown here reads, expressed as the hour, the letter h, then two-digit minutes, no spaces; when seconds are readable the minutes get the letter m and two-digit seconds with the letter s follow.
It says 10h45
